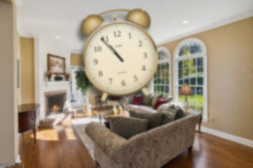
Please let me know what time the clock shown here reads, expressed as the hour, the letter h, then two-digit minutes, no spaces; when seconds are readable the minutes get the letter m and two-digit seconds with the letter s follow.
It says 10h54
